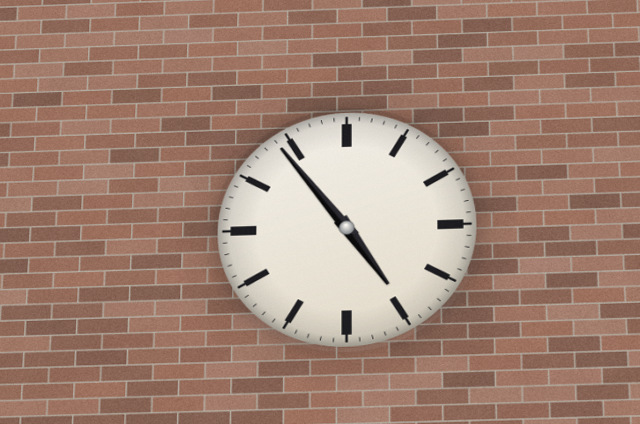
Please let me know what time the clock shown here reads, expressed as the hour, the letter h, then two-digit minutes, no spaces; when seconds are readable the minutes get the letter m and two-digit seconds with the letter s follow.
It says 4h54
